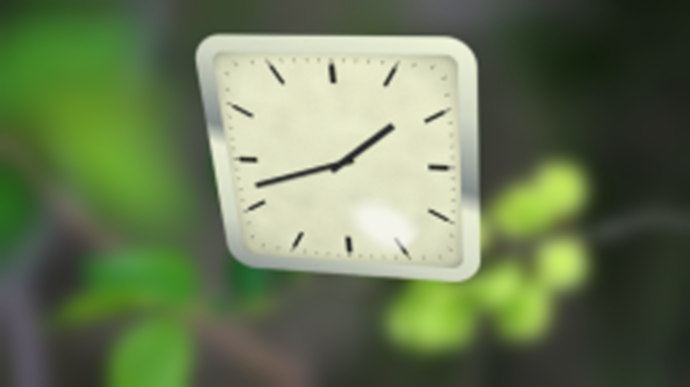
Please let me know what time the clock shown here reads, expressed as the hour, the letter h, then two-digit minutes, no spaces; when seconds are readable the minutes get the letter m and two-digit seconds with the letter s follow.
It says 1h42
